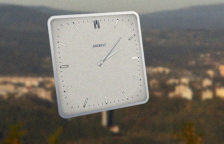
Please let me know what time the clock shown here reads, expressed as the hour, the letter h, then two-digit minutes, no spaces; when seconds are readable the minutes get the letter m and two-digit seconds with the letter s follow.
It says 2h08
